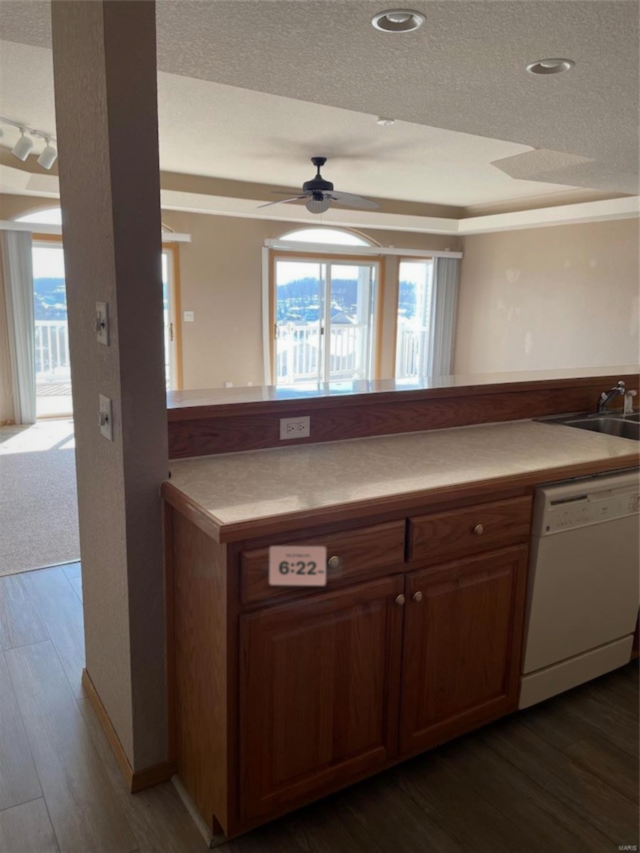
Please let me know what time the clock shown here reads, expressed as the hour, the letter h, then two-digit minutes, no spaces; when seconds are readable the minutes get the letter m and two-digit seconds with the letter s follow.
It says 6h22
